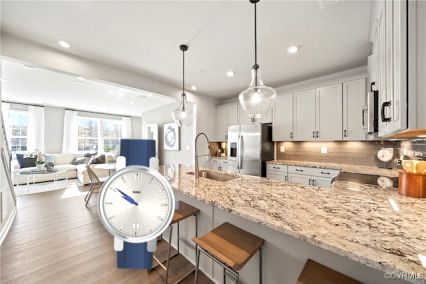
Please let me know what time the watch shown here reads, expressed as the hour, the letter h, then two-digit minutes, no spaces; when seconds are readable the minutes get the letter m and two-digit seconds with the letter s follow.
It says 9h51
